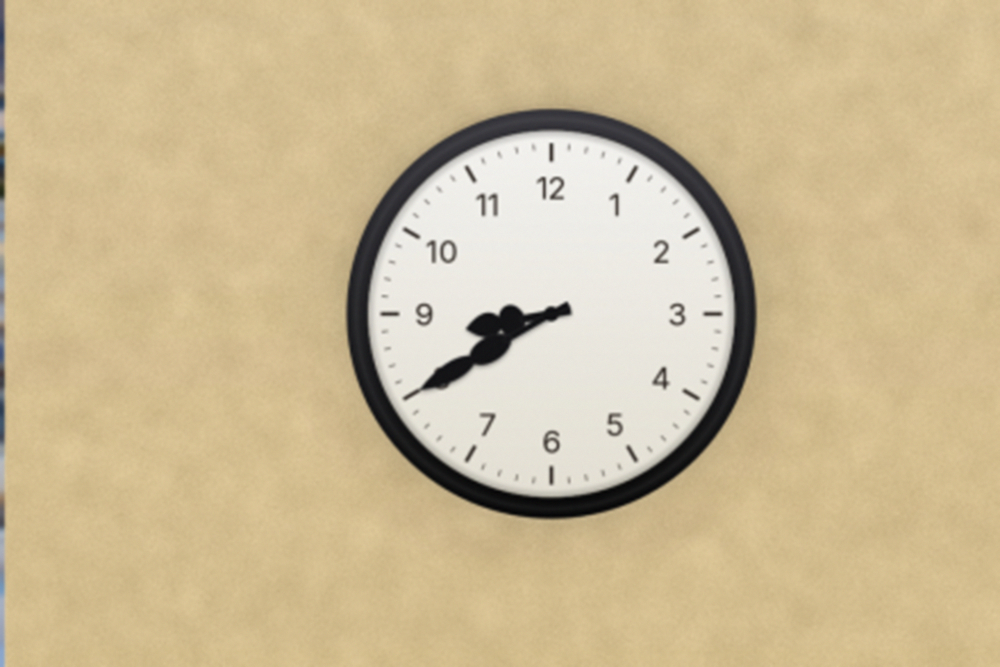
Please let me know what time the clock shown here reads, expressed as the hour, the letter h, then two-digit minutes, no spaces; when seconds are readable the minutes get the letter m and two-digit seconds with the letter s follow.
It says 8h40
